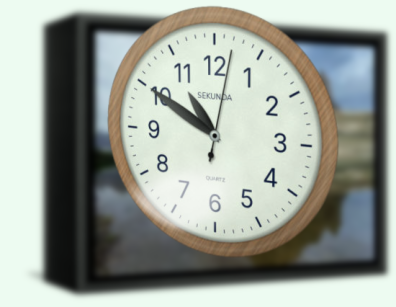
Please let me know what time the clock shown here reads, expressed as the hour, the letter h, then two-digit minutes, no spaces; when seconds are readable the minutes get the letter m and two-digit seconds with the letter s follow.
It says 10h50m02s
